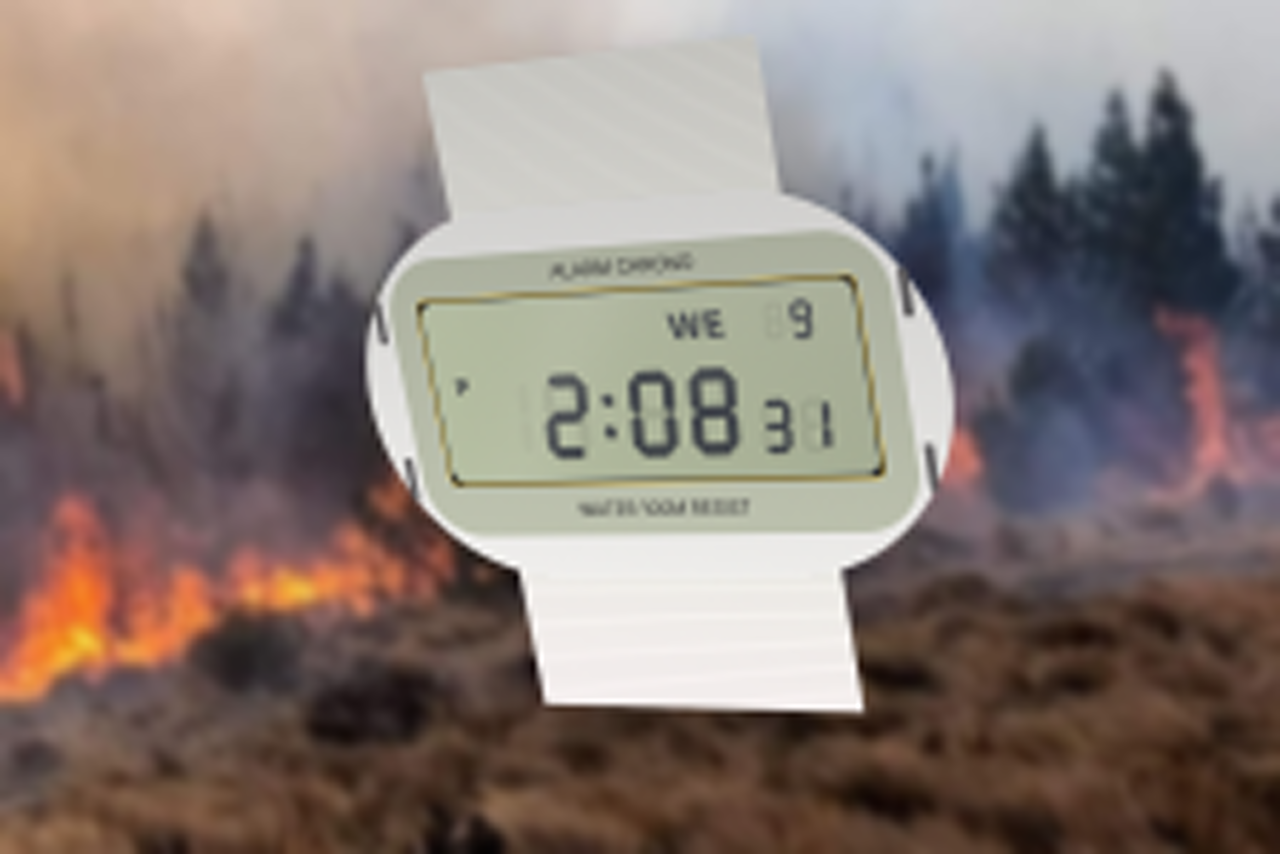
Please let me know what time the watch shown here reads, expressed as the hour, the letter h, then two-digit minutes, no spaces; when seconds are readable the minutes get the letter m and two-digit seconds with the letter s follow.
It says 2h08m31s
